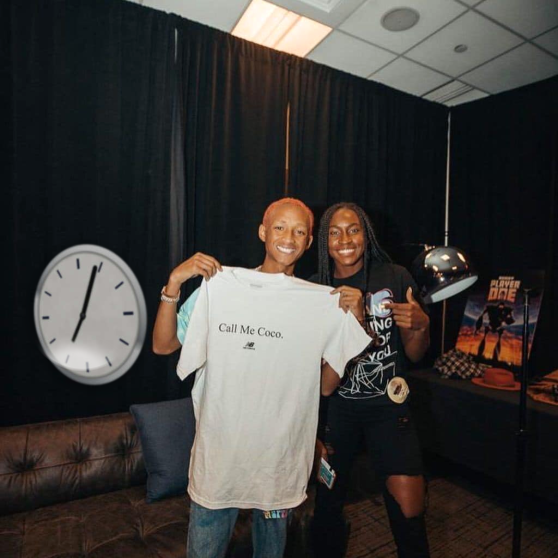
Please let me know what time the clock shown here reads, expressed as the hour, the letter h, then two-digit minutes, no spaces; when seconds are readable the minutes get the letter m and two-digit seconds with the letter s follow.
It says 7h04
